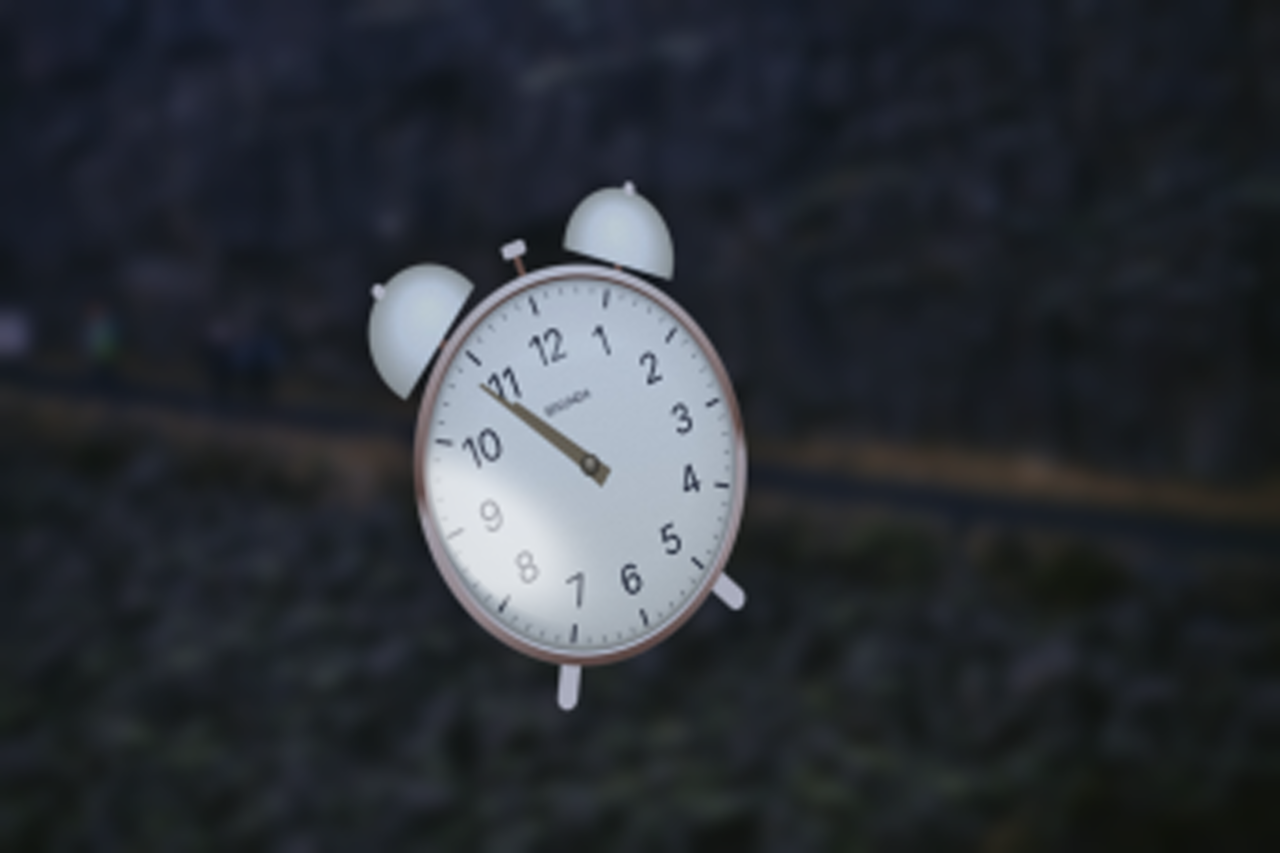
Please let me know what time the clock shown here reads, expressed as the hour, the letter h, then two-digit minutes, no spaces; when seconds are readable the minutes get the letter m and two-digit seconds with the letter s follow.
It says 10h54
